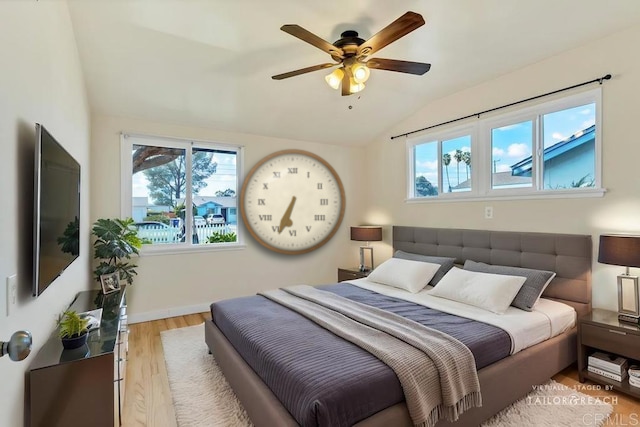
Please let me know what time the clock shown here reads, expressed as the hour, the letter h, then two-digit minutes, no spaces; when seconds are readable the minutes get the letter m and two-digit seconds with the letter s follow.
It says 6h34
